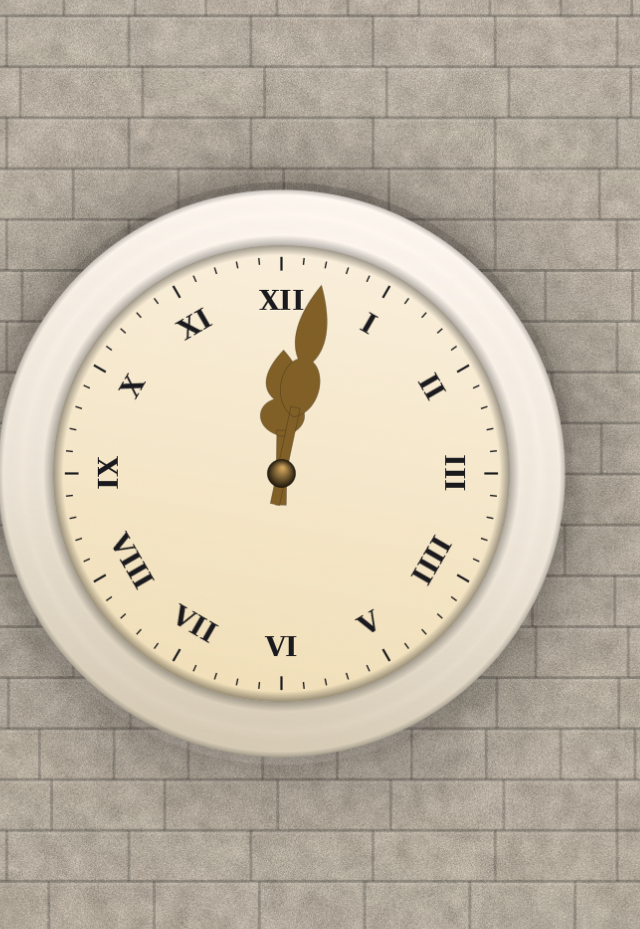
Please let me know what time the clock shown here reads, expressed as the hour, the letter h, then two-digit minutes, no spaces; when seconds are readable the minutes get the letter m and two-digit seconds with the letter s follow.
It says 12h02
